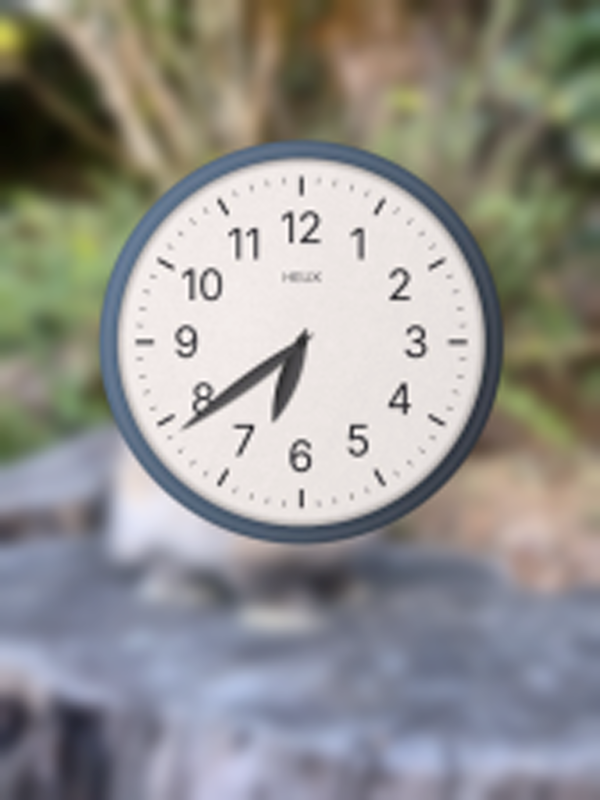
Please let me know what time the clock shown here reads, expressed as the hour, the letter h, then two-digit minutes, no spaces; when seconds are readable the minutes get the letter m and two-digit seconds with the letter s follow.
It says 6h39
